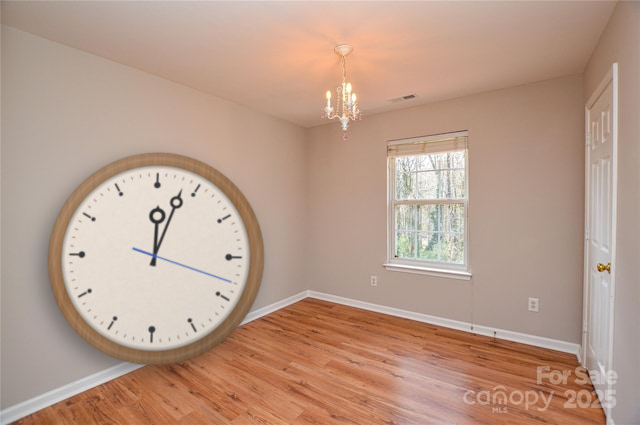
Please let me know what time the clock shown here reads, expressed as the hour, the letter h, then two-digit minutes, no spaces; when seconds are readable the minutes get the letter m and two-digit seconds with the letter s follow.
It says 12h03m18s
